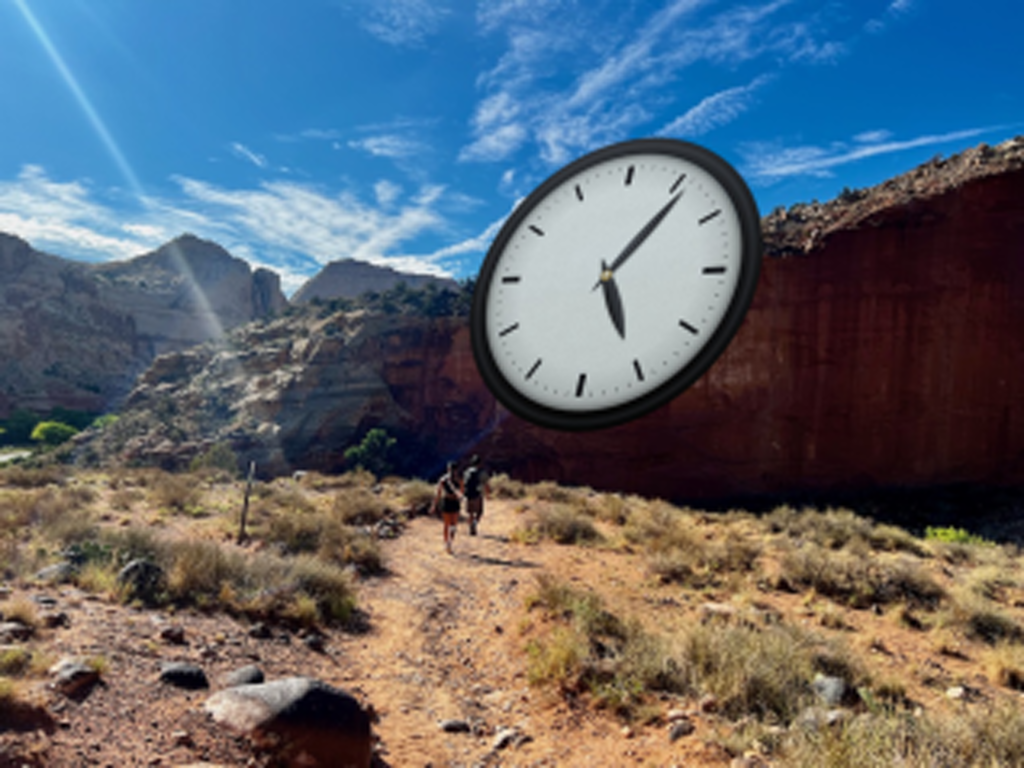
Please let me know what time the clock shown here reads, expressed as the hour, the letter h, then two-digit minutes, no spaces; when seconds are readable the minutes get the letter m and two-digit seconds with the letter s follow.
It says 5h06
